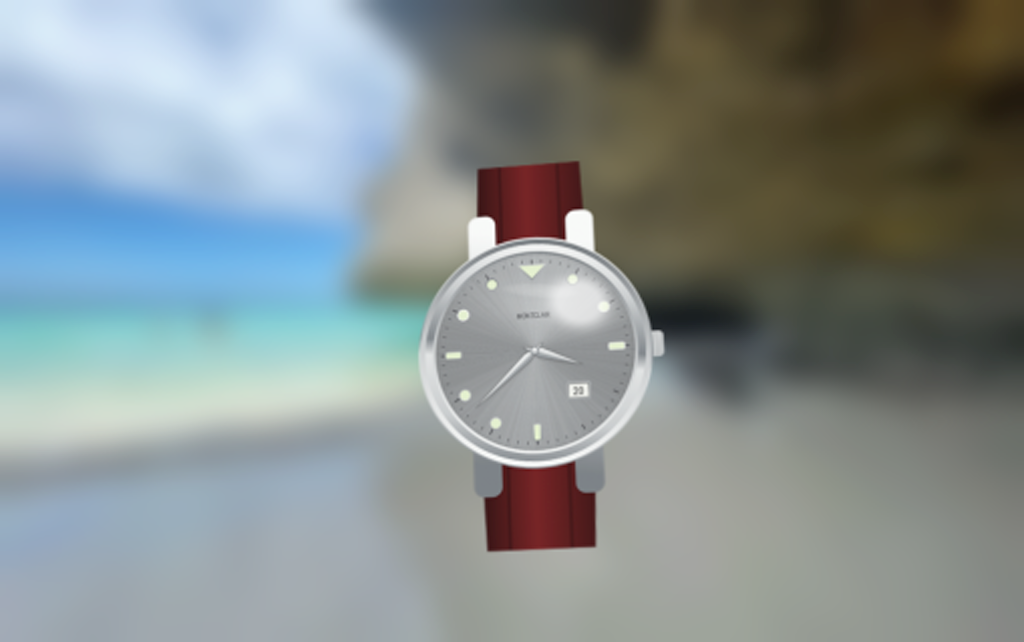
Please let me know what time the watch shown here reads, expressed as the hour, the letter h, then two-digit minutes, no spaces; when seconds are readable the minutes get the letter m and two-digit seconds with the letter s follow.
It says 3h38
